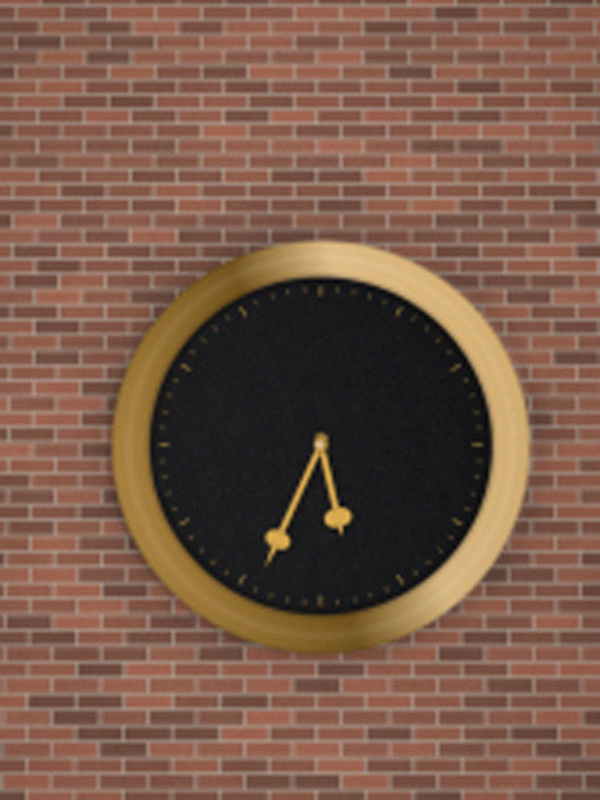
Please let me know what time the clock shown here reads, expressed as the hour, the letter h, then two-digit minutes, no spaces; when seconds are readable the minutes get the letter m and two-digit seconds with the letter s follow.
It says 5h34
